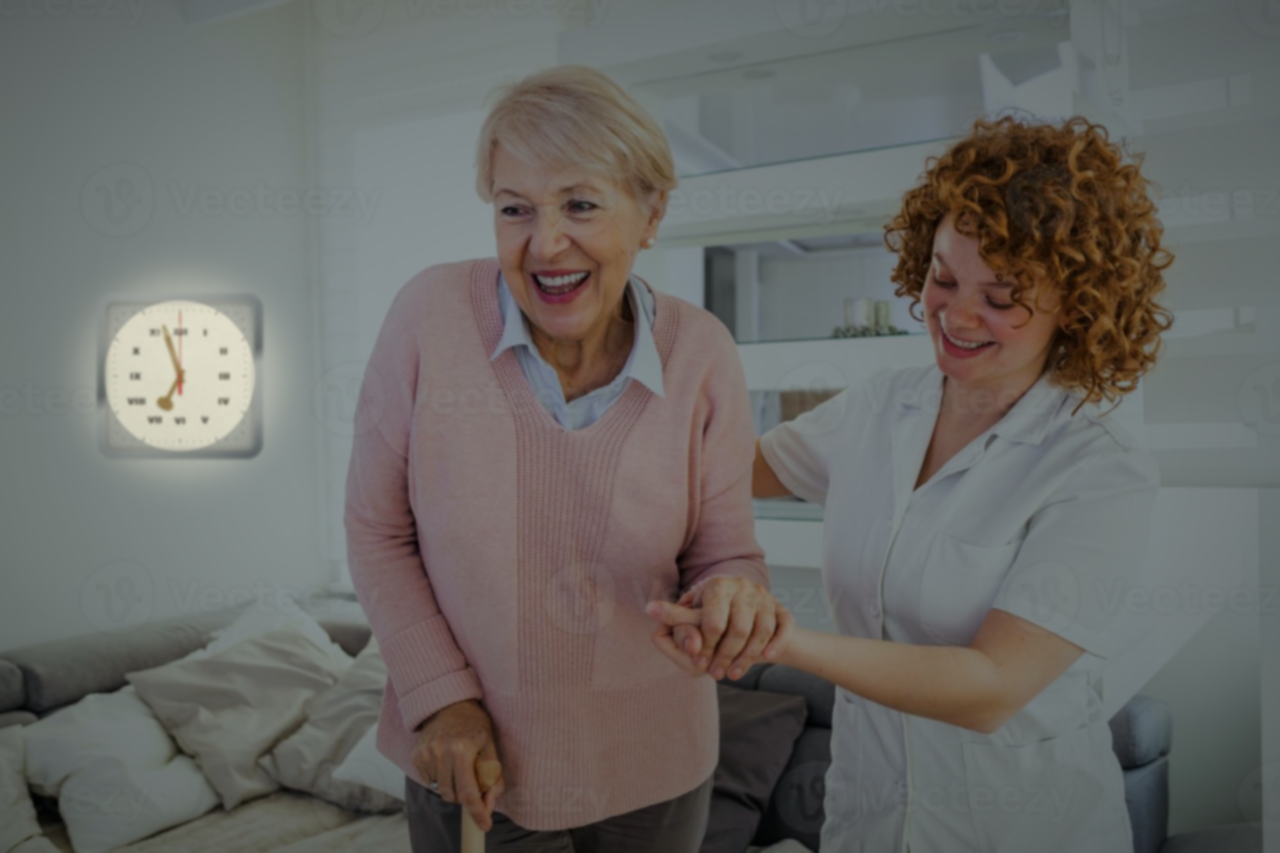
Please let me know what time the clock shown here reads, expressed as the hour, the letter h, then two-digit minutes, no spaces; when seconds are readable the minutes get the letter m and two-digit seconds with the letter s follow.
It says 6h57m00s
